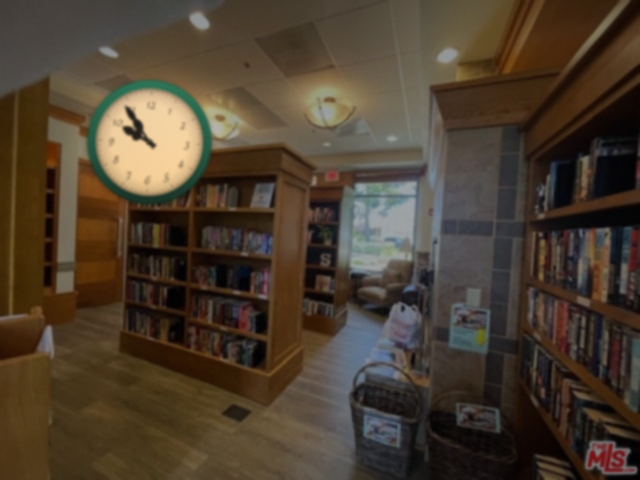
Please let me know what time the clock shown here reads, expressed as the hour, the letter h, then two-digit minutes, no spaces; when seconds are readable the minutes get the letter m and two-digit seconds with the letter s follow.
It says 9h54
